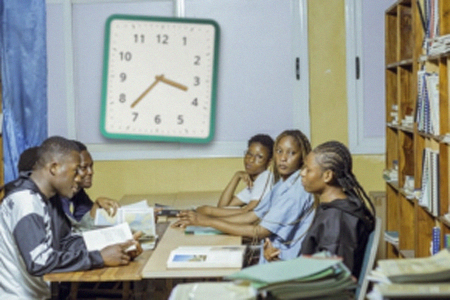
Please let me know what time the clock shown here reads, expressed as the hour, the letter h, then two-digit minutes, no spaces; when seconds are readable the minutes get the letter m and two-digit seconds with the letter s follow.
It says 3h37
